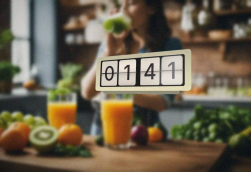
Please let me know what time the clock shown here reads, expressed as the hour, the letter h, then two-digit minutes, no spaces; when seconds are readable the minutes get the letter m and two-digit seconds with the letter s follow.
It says 1h41
